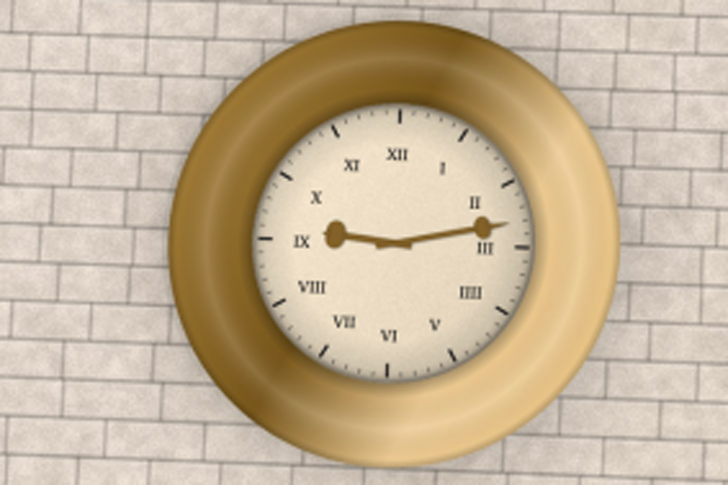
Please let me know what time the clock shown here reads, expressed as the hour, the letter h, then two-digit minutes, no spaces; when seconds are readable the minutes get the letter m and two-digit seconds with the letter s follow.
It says 9h13
